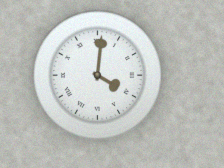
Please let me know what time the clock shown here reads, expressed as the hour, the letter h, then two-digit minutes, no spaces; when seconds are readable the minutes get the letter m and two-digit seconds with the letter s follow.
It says 4h01
